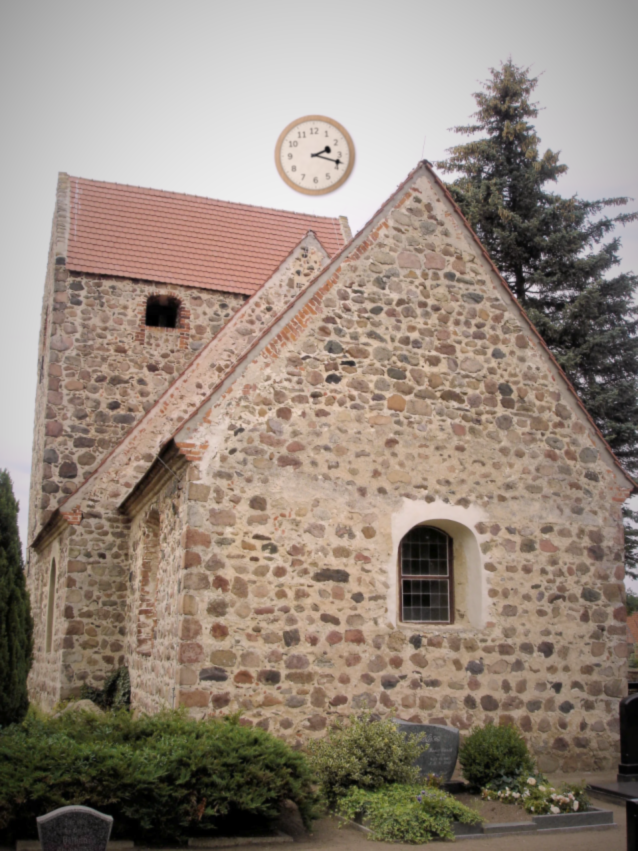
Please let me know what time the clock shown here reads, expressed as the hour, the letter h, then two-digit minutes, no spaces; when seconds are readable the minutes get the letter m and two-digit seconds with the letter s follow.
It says 2h18
